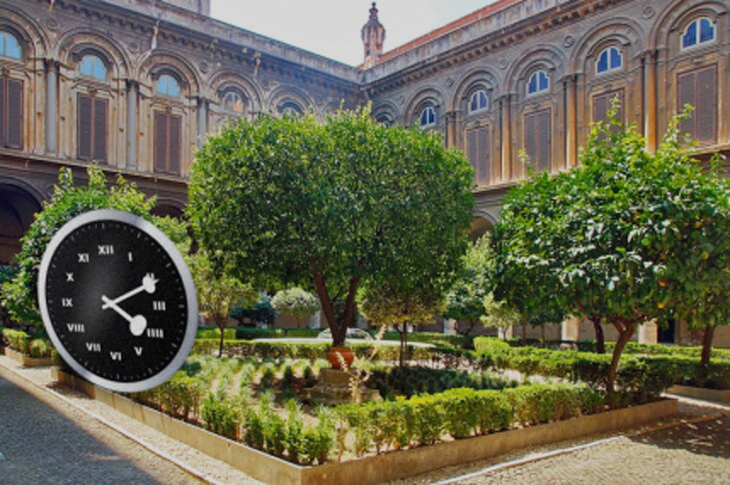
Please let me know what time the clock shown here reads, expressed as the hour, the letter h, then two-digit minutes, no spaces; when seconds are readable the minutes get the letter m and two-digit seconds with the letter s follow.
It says 4h11
